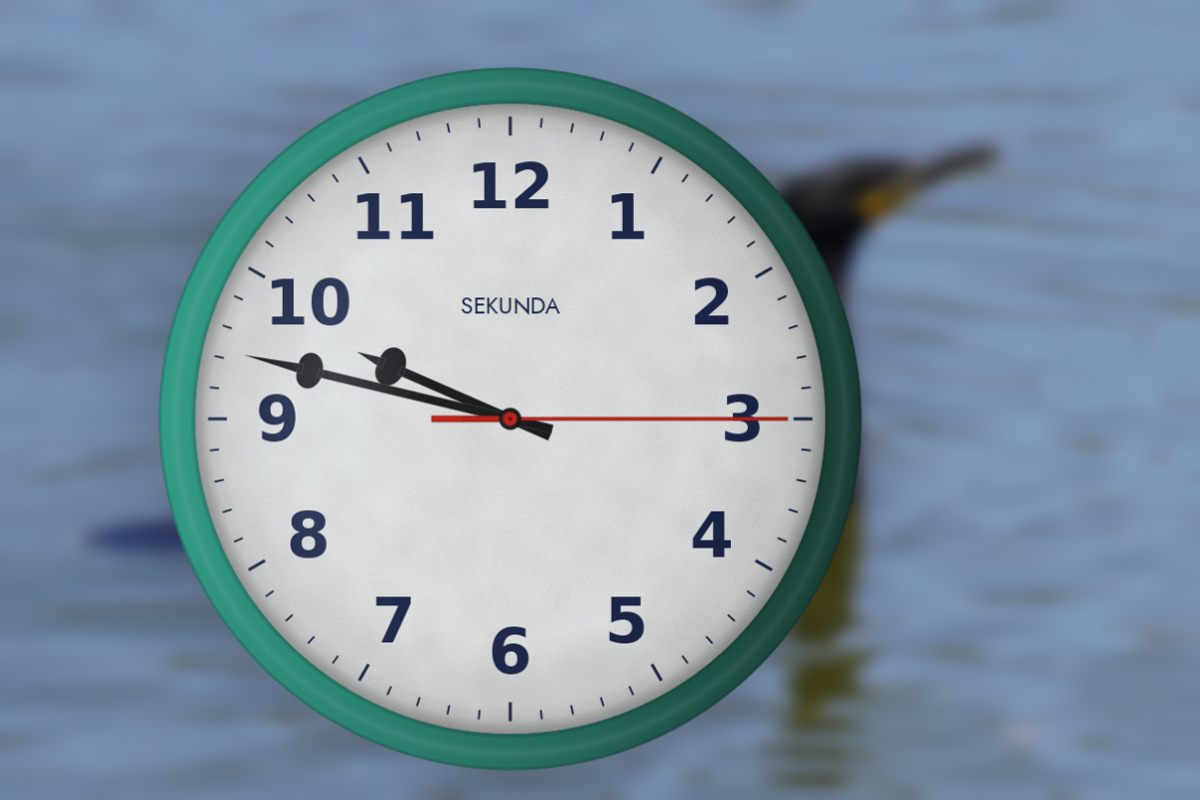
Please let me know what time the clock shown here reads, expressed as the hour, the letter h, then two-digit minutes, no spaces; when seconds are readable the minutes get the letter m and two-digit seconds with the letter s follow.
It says 9h47m15s
